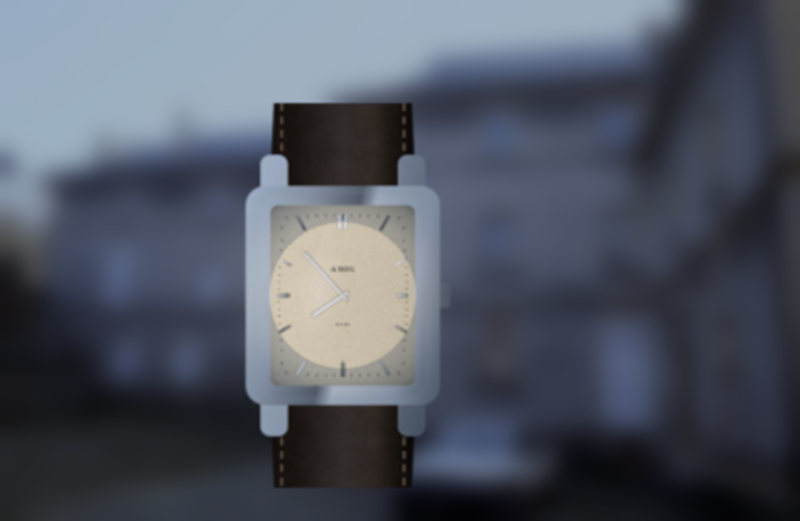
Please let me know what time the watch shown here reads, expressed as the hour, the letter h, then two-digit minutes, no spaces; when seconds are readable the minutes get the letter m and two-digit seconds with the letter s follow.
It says 7h53
